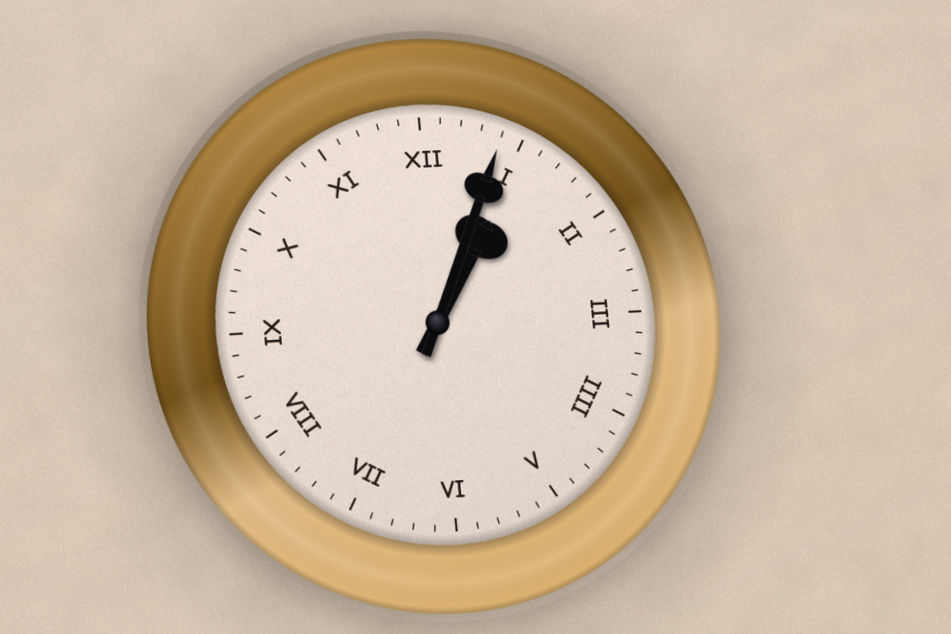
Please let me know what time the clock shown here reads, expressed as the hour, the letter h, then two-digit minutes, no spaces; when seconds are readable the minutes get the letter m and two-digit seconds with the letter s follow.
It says 1h04
